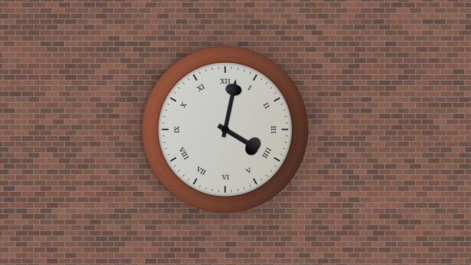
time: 4:02
